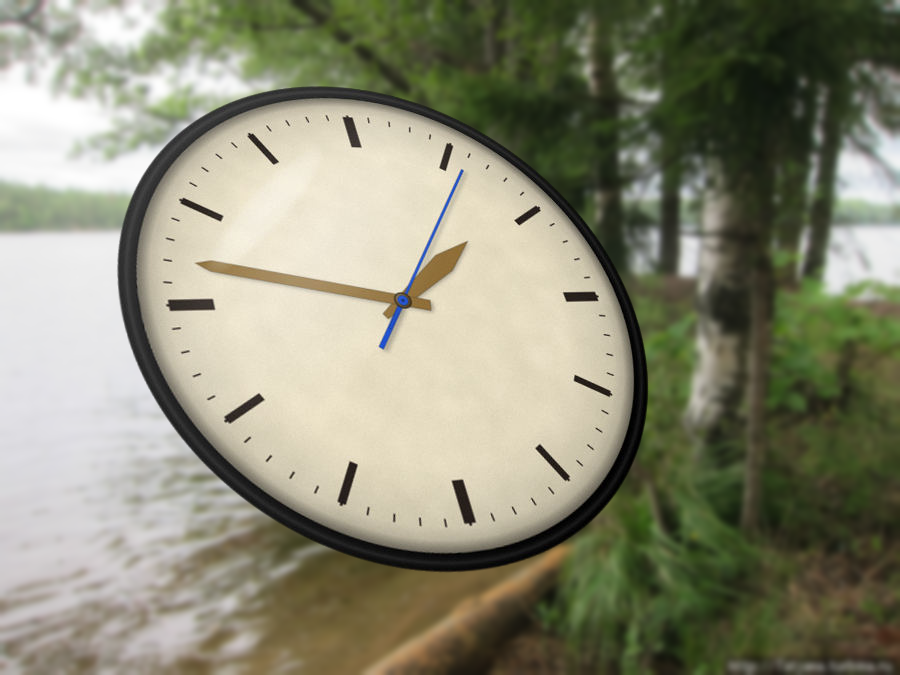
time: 1:47:06
